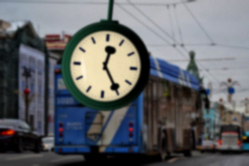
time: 12:25
